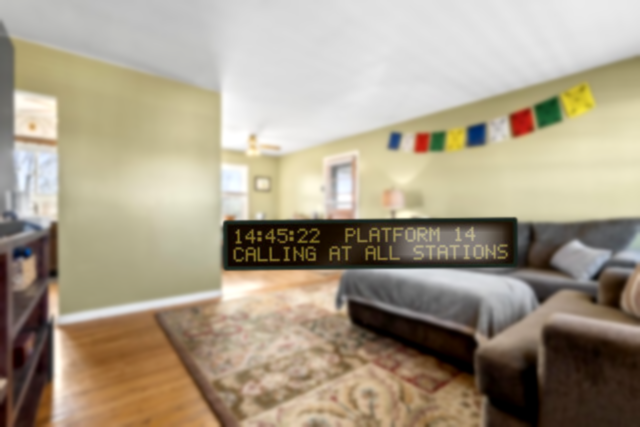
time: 14:45:22
